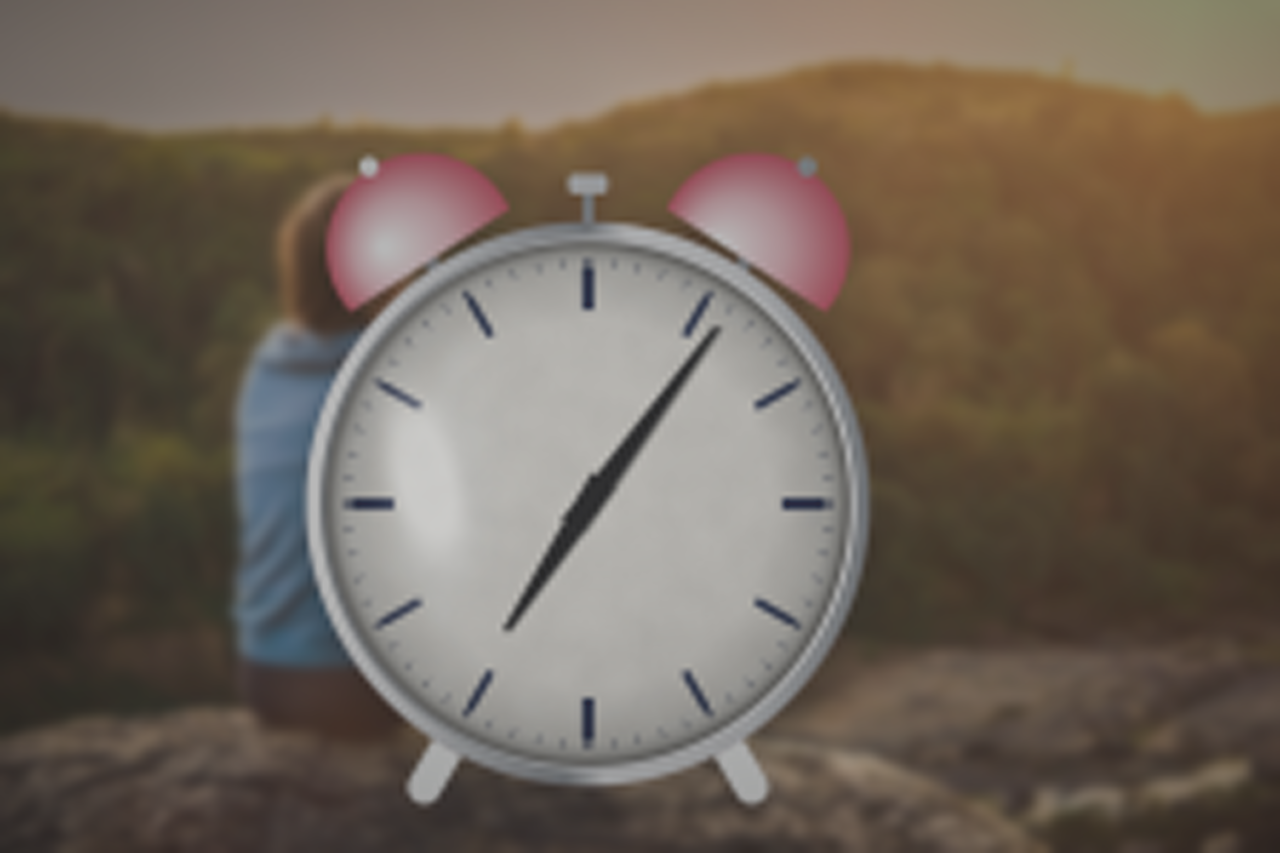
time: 7:06
